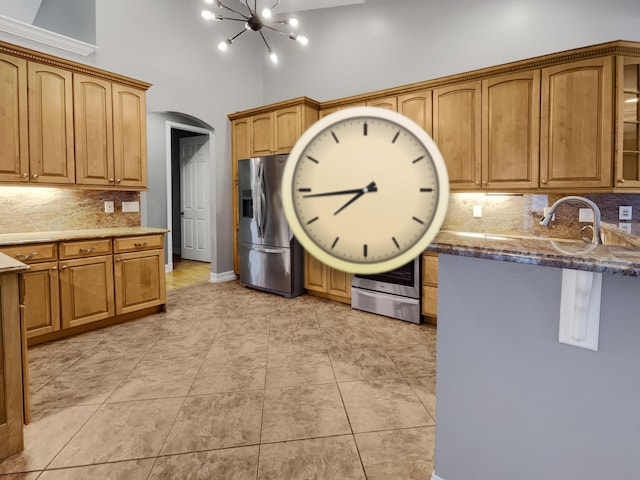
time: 7:44
